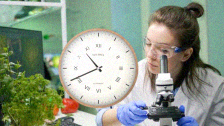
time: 10:41
